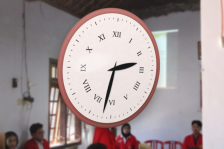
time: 2:32
